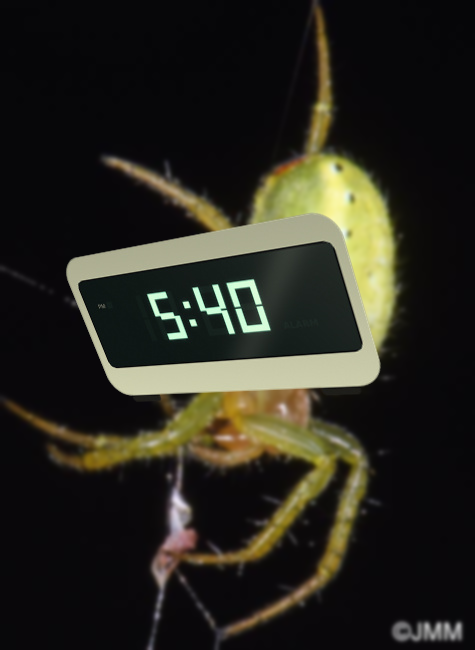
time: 5:40
